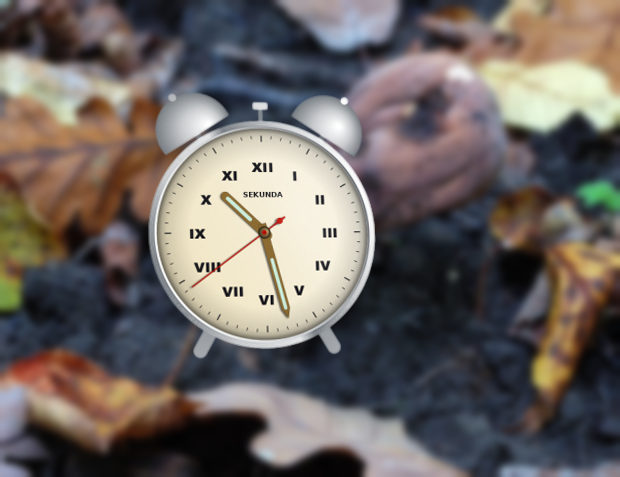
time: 10:27:39
